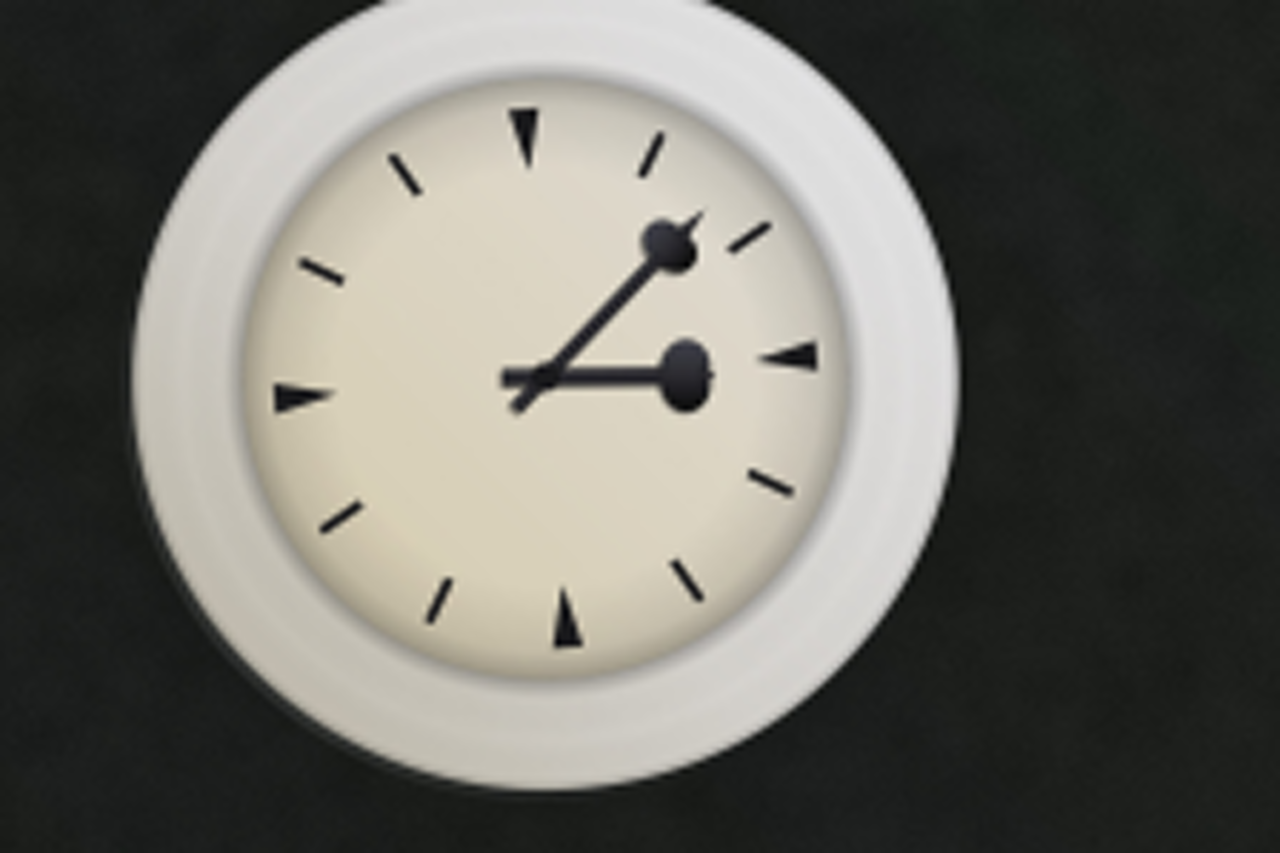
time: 3:08
